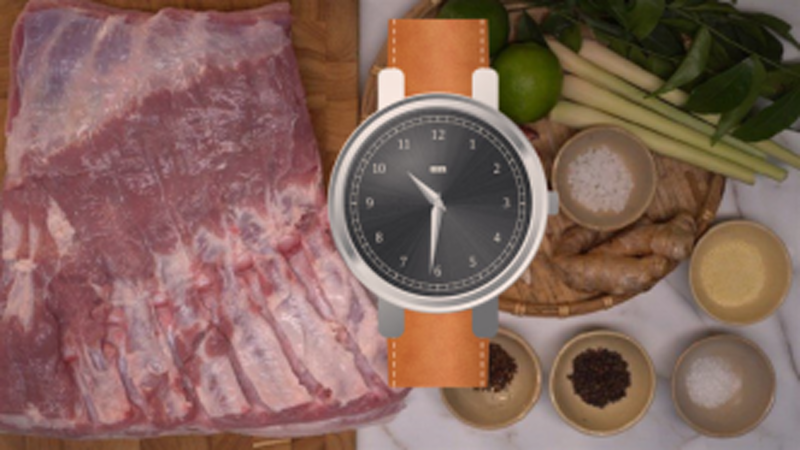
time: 10:31
